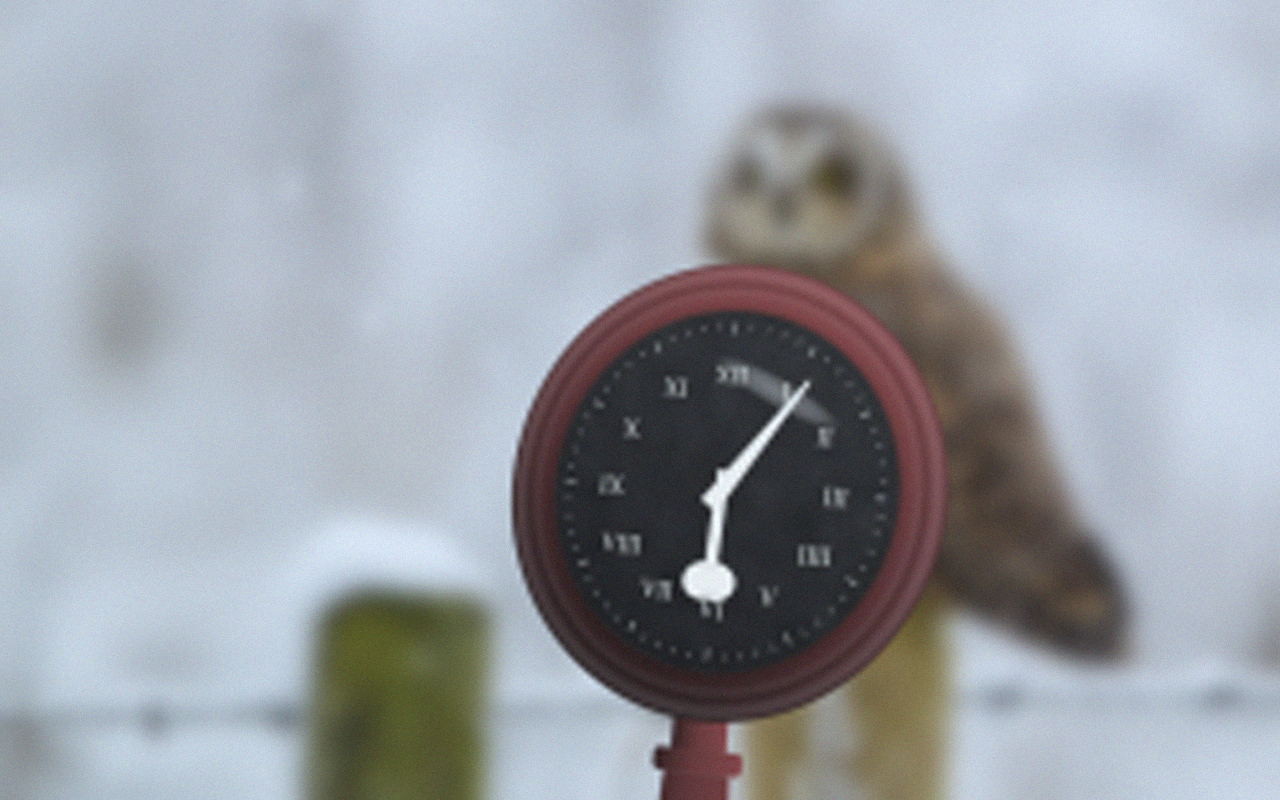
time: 6:06
